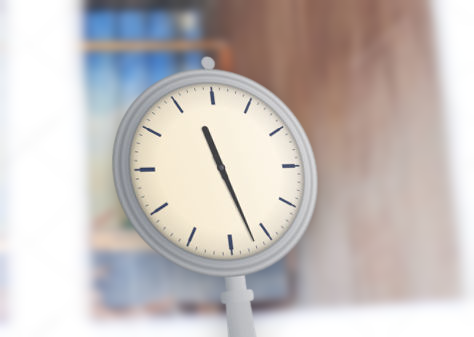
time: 11:27
